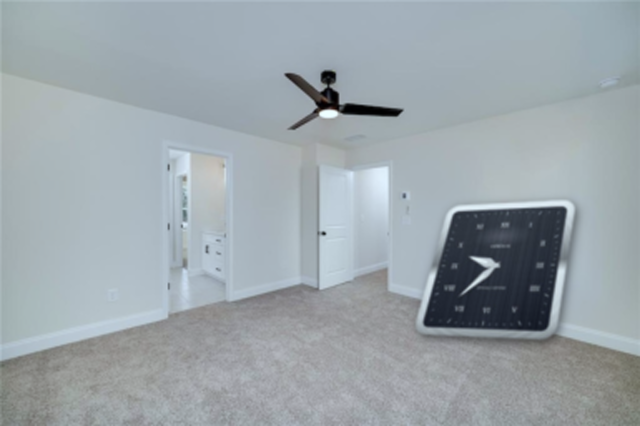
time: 9:37
